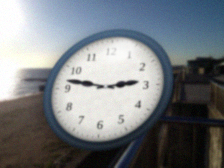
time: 2:47
